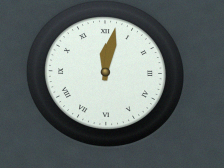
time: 12:02
